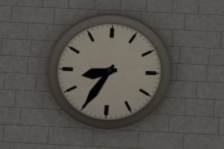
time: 8:35
